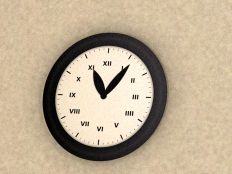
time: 11:06
